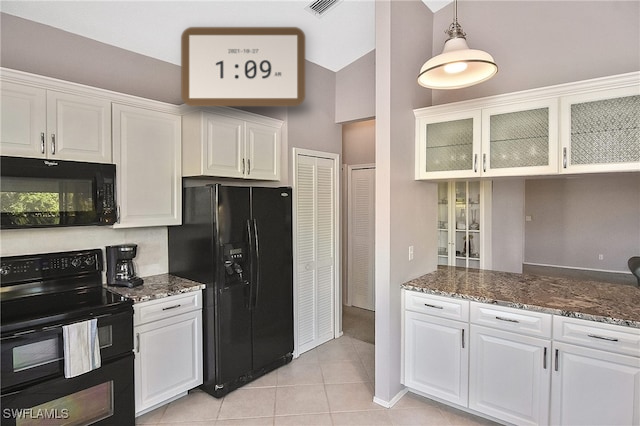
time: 1:09
